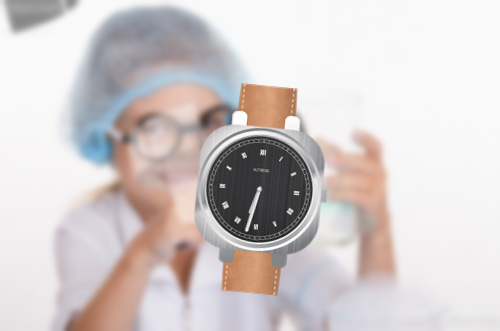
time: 6:32
